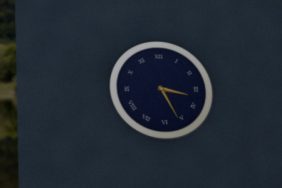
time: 3:26
